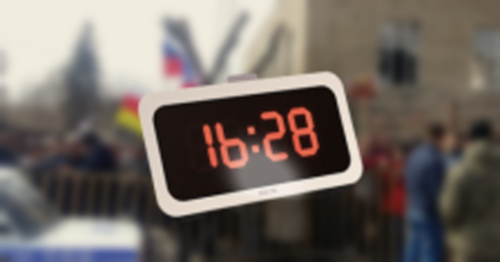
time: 16:28
